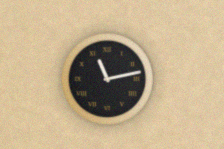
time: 11:13
